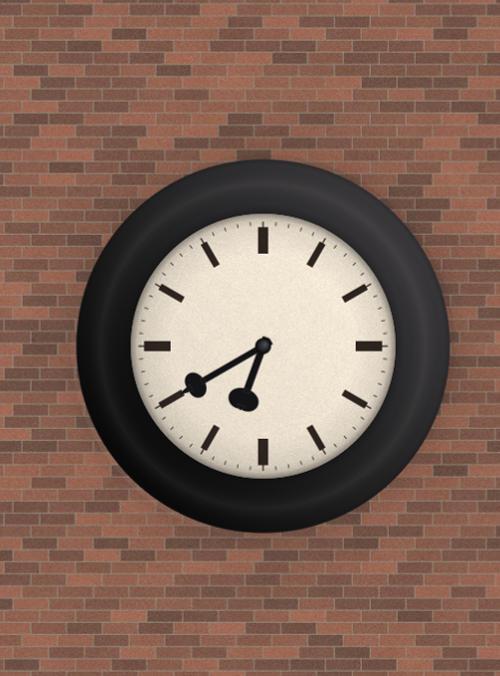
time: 6:40
